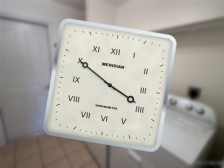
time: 3:50
